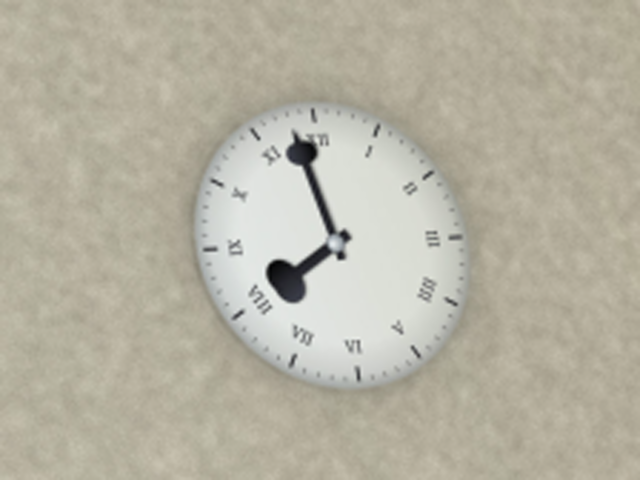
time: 7:58
